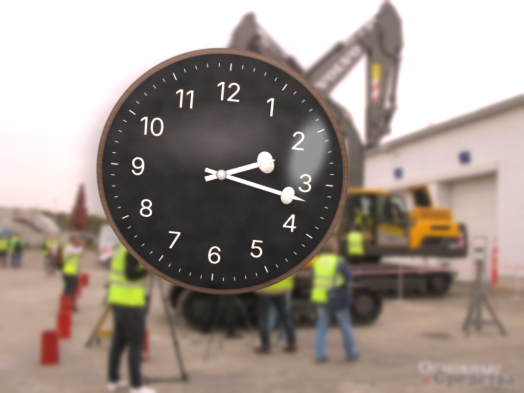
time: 2:17
